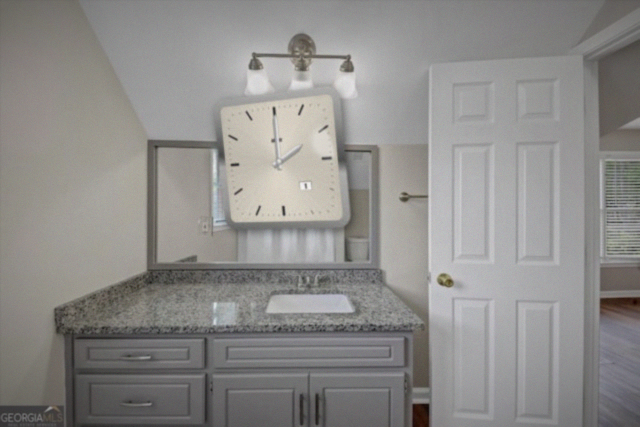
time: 2:00
